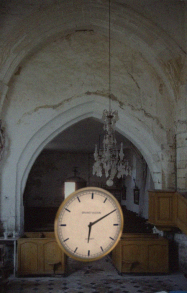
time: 6:10
